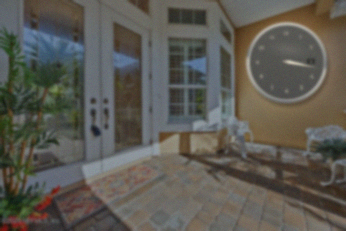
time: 3:17
